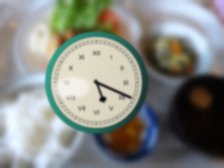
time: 5:19
